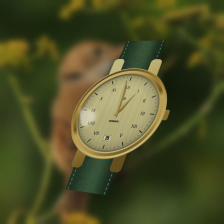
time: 12:59
